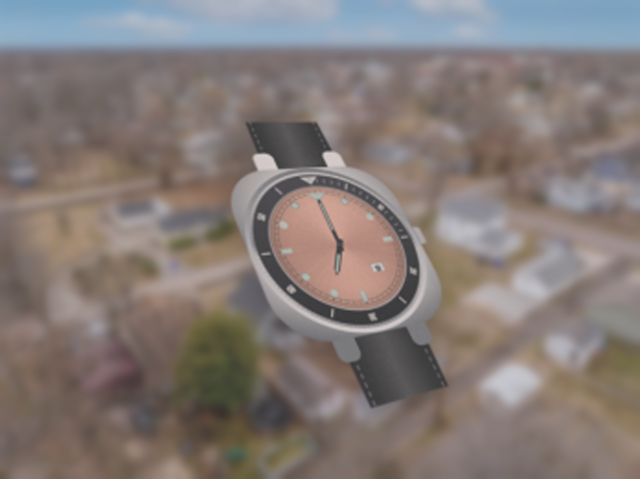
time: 7:00
